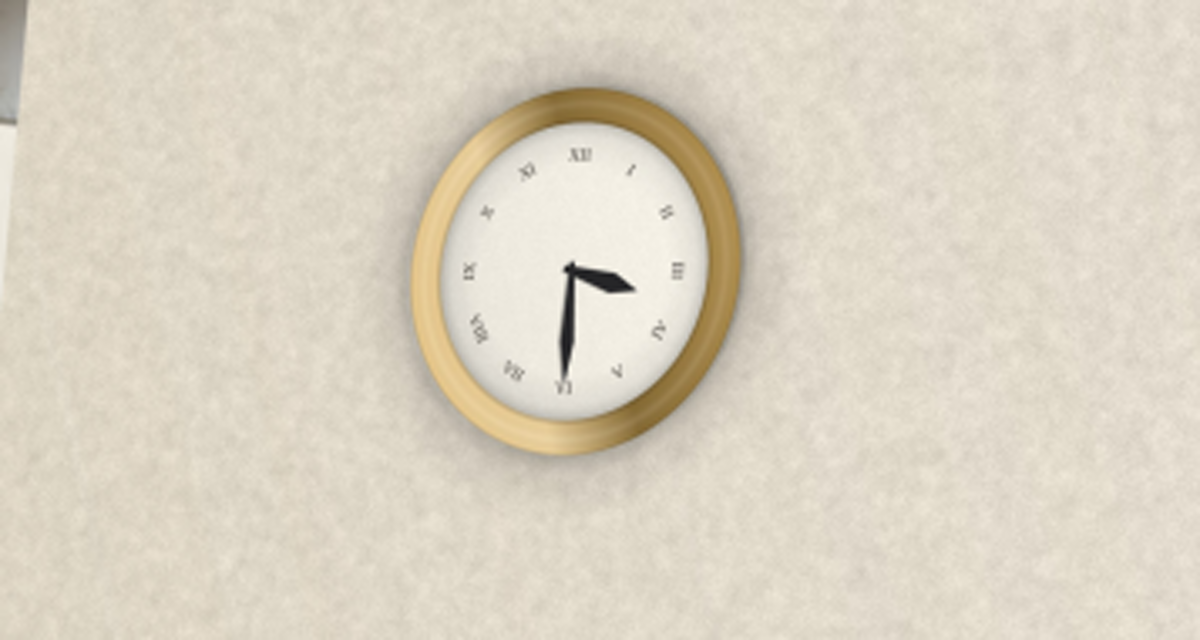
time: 3:30
